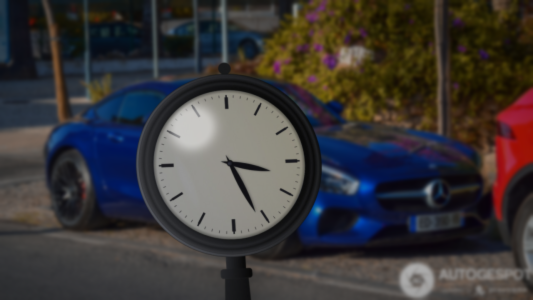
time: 3:26
